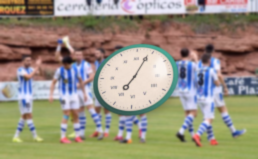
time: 7:04
